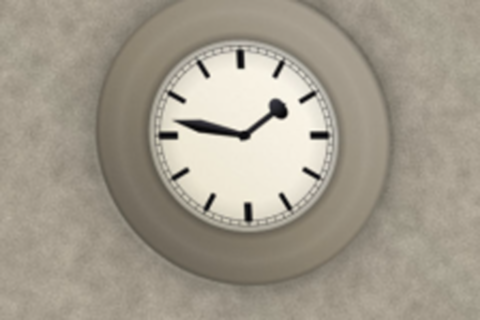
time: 1:47
